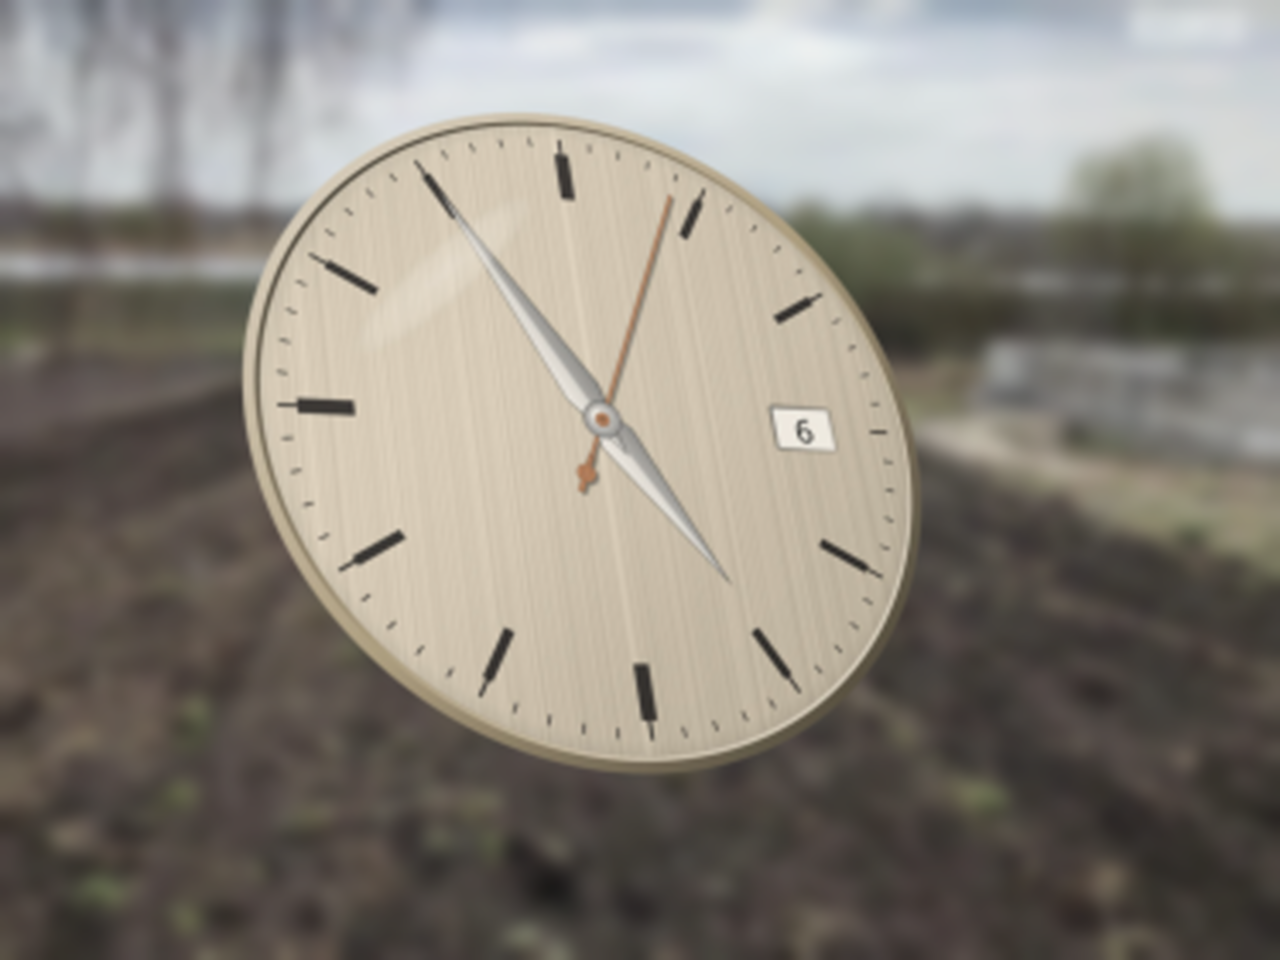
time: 4:55:04
